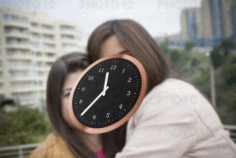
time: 11:35
